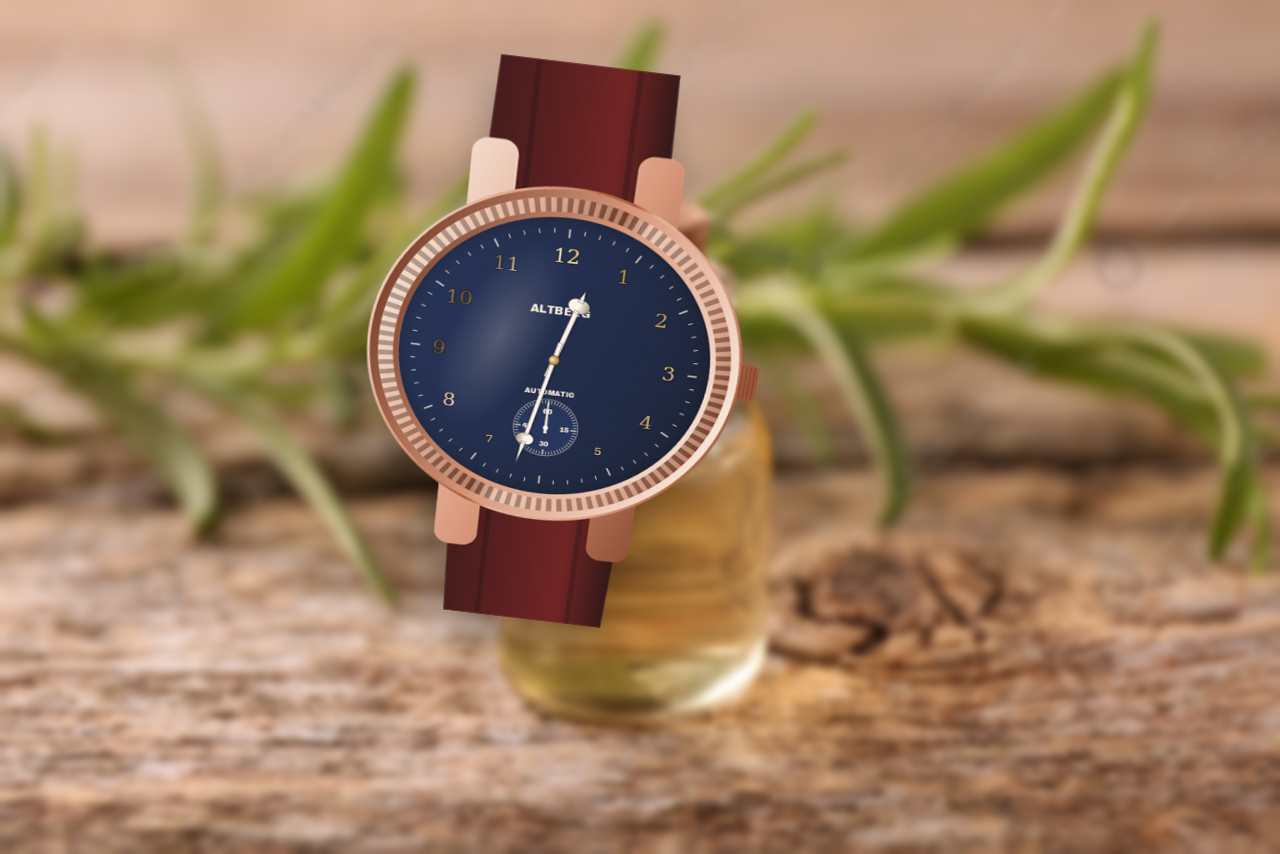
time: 12:32
